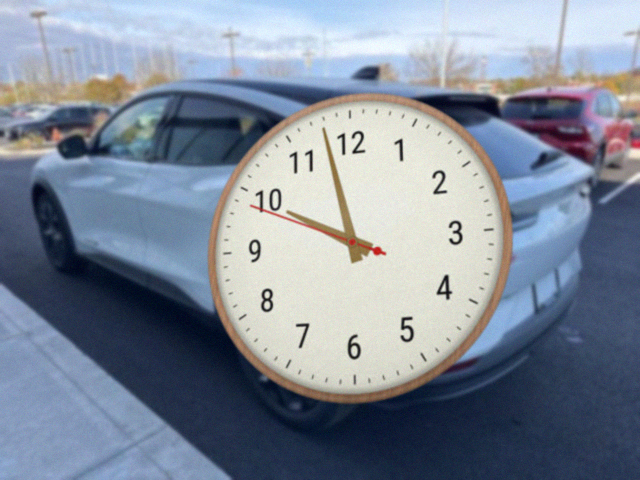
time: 9:57:49
